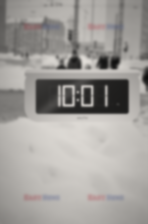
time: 10:01
